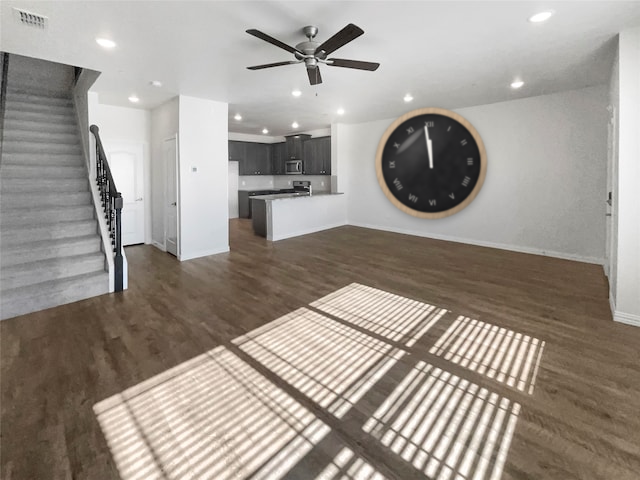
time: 11:59
